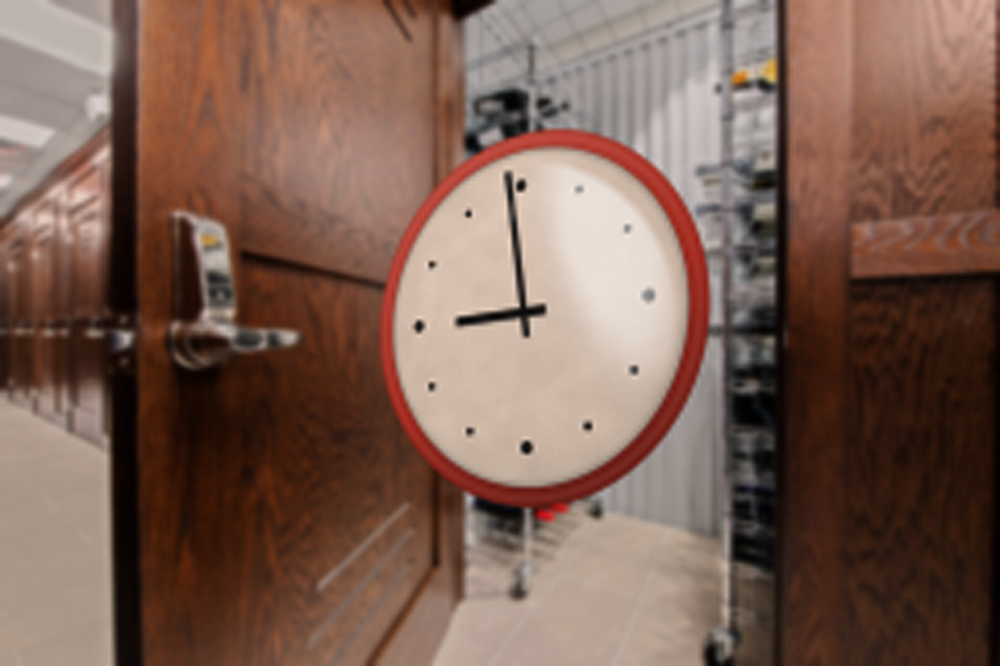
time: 8:59
